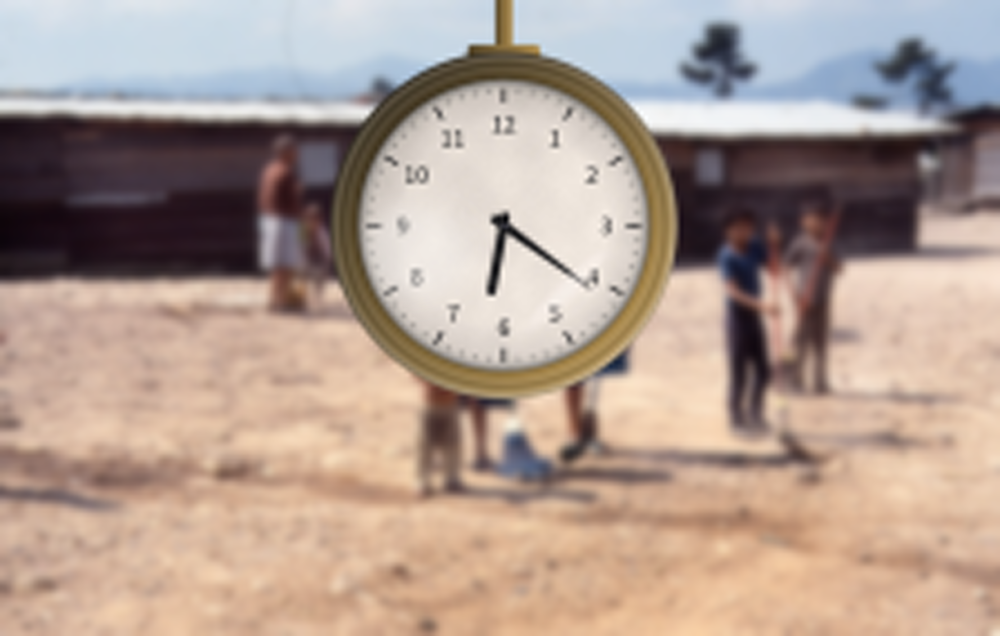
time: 6:21
